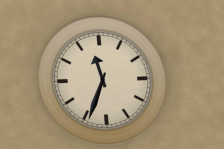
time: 11:34
